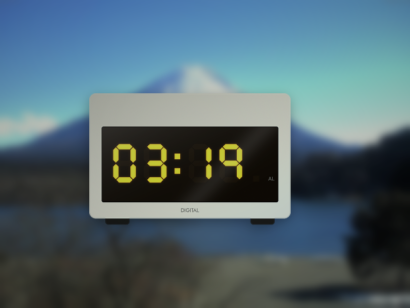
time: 3:19
